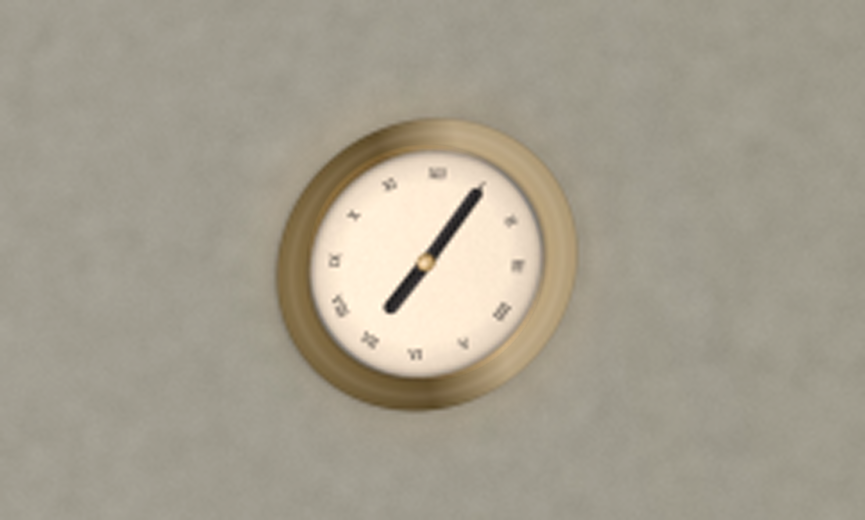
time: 7:05
